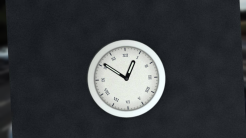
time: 12:51
